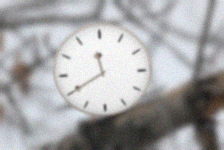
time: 11:40
